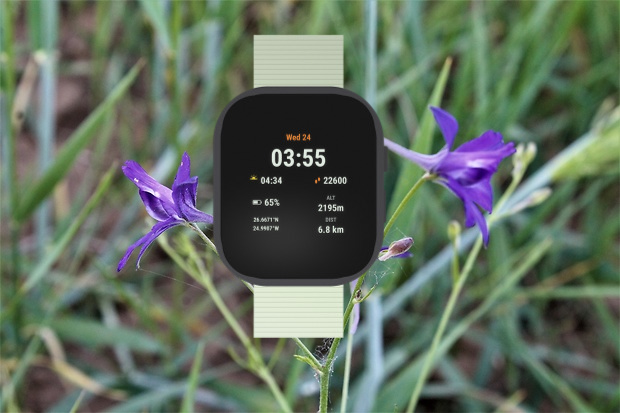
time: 3:55
